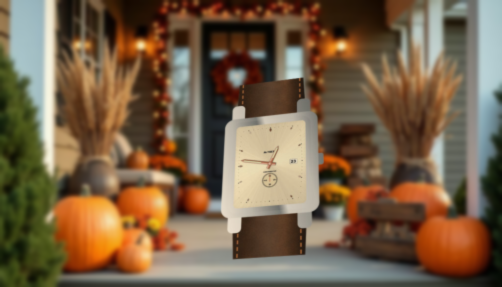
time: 12:47
